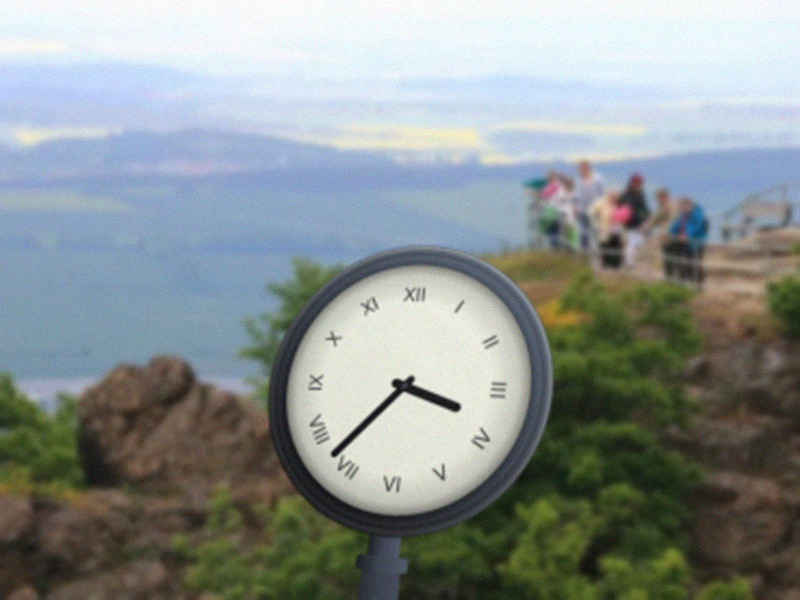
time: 3:37
